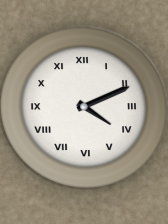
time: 4:11
